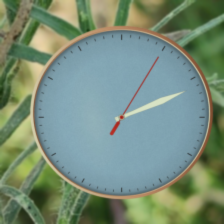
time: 2:11:05
